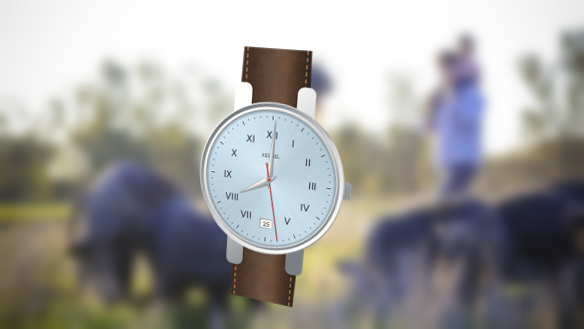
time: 8:00:28
